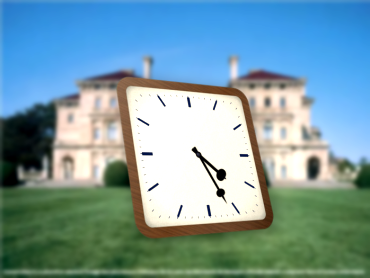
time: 4:26
